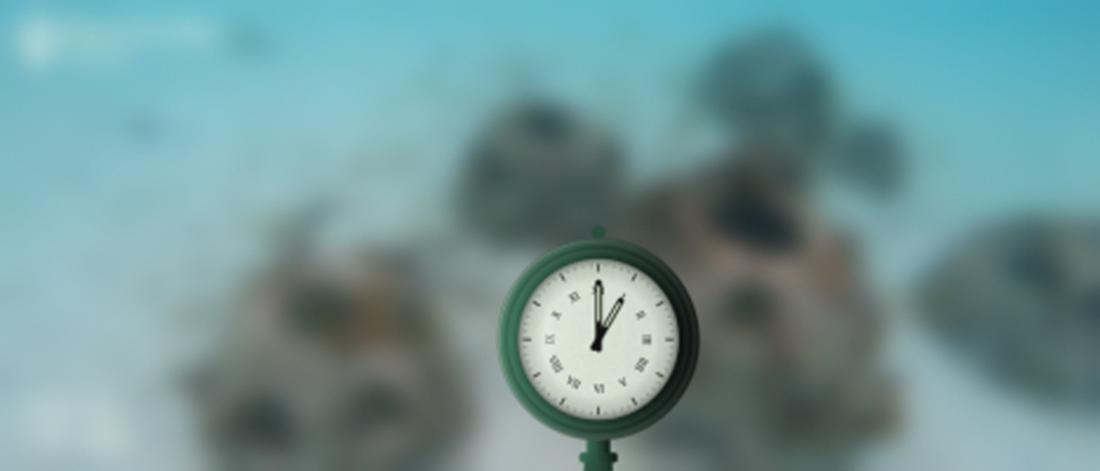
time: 1:00
